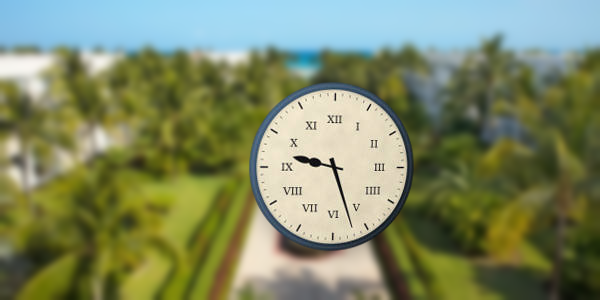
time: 9:27
